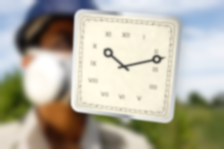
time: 10:12
